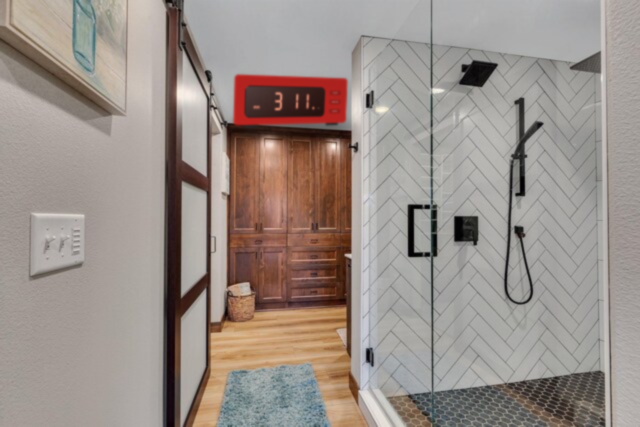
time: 3:11
